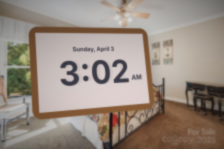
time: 3:02
